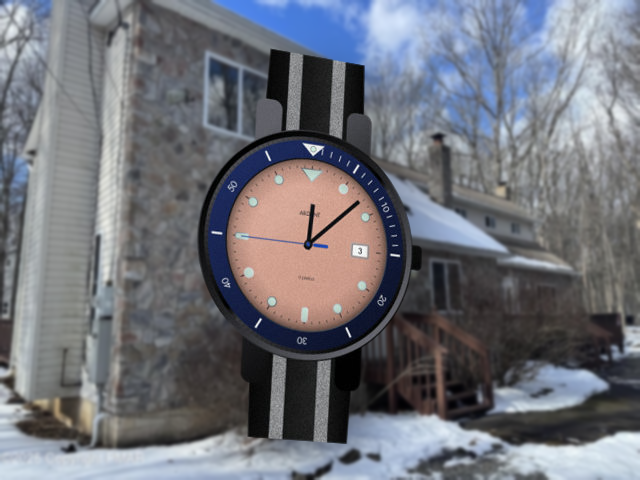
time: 12:07:45
